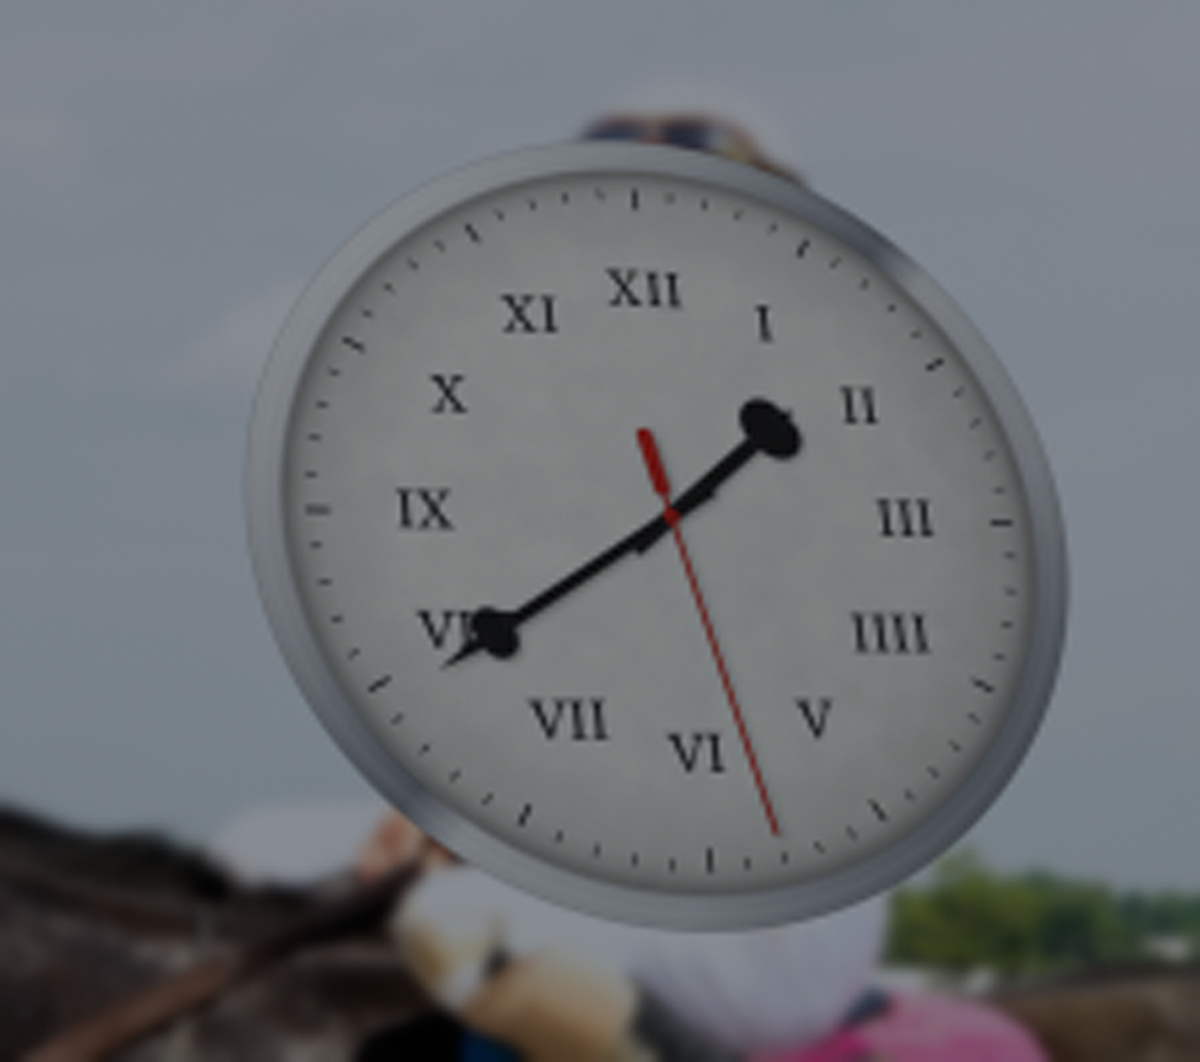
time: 1:39:28
